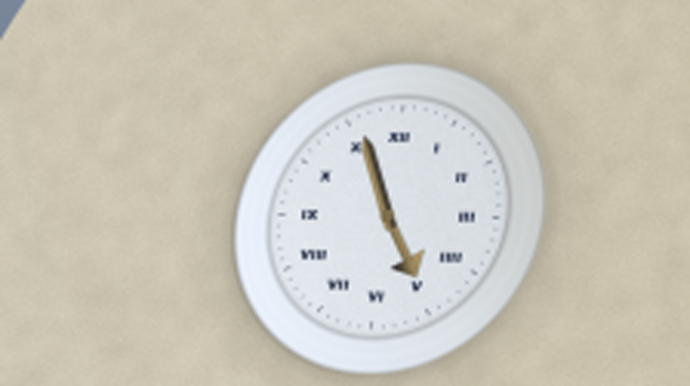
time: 4:56
